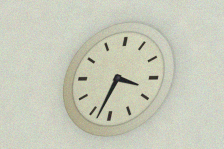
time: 3:33
